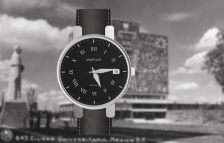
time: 5:14
